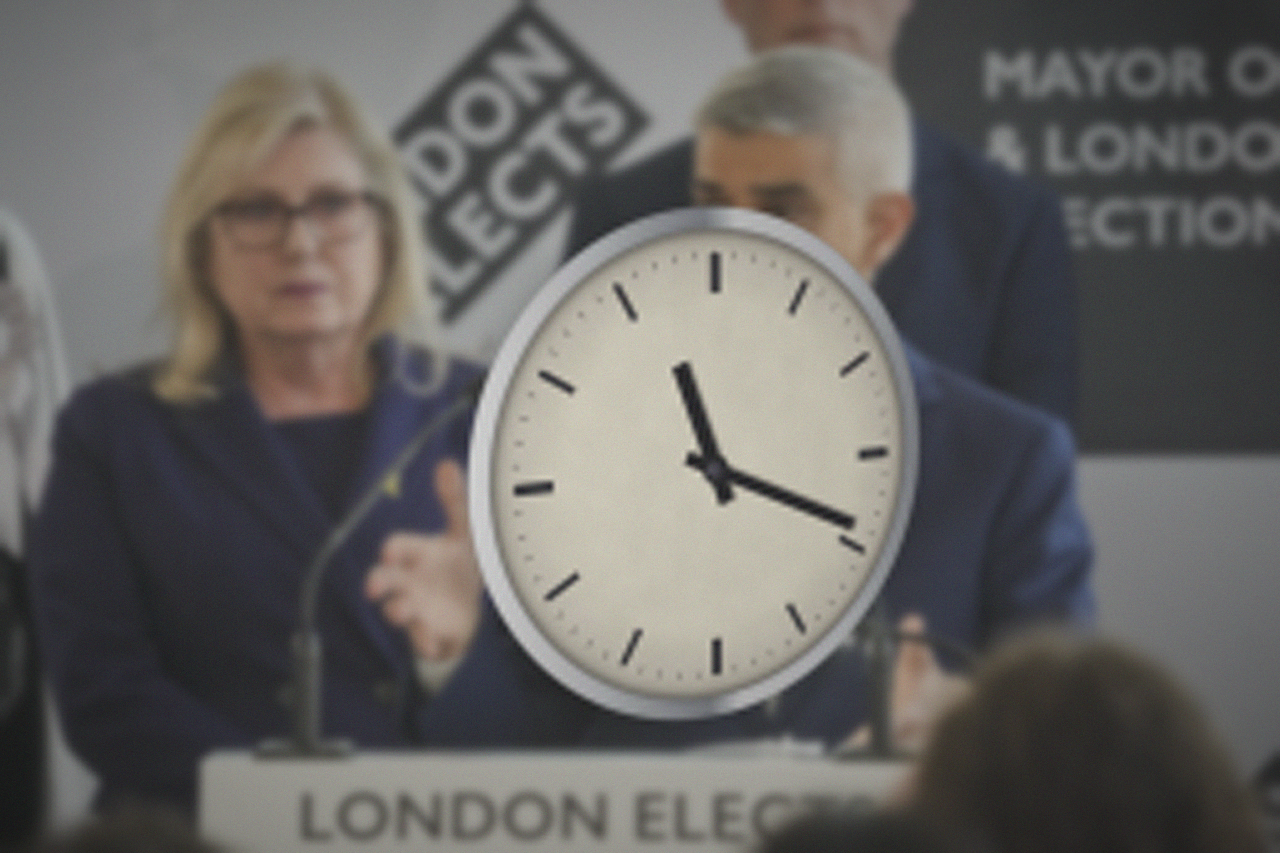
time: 11:19
